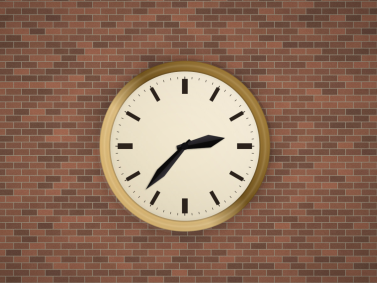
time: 2:37
